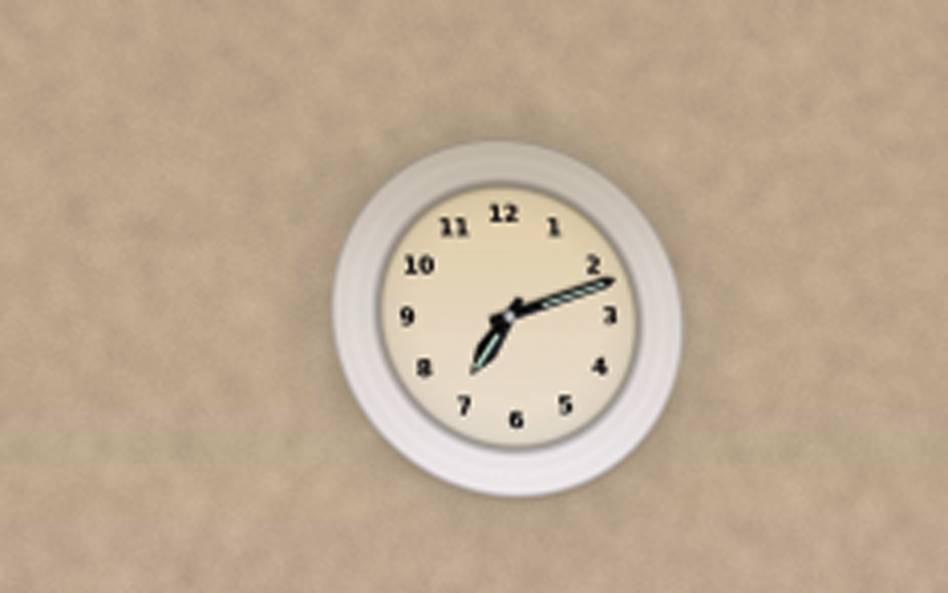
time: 7:12
